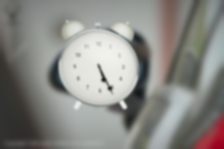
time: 5:26
